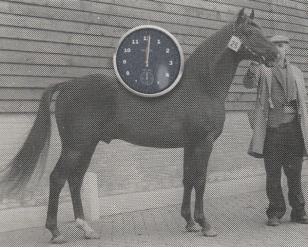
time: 12:01
